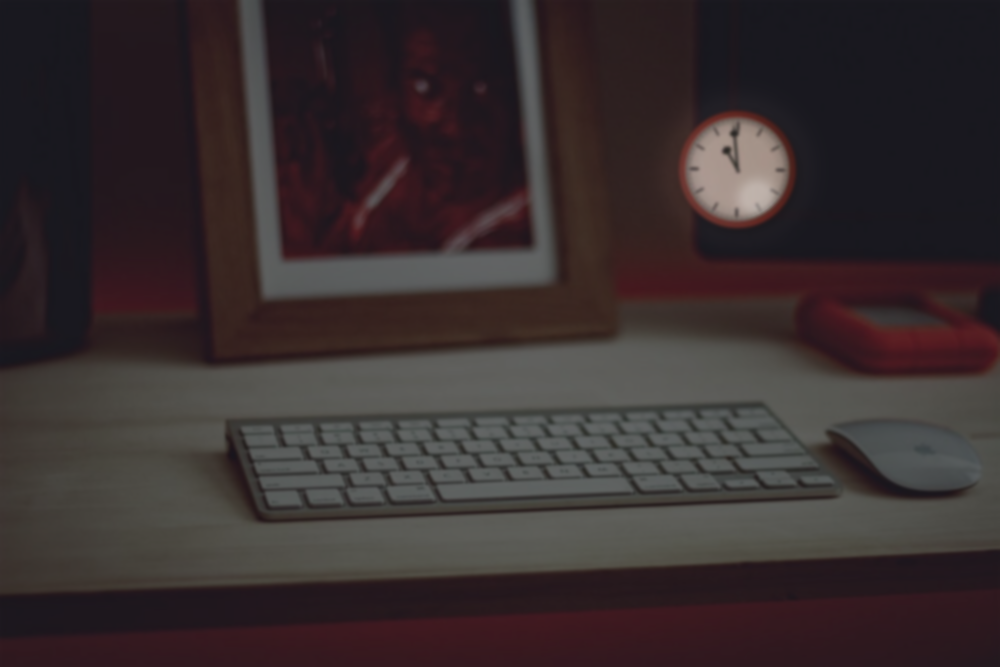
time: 10:59
